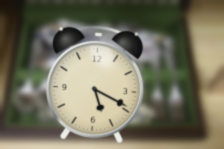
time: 5:19
